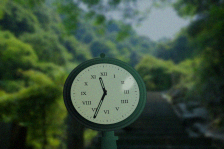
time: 11:34
